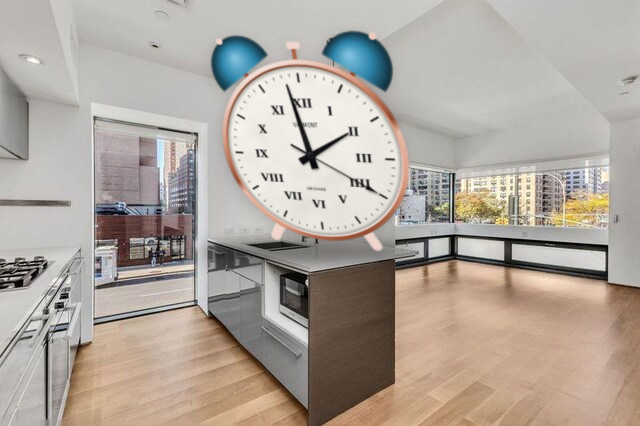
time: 1:58:20
